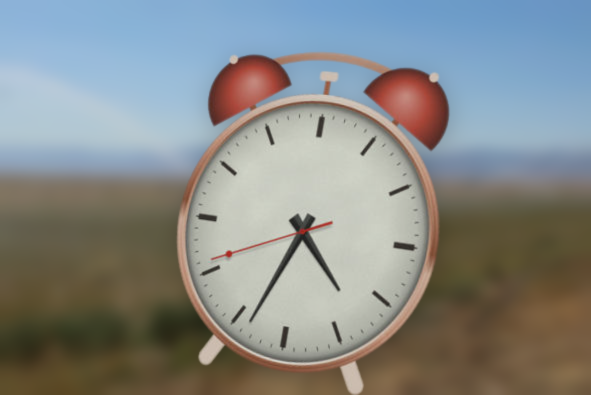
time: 4:33:41
